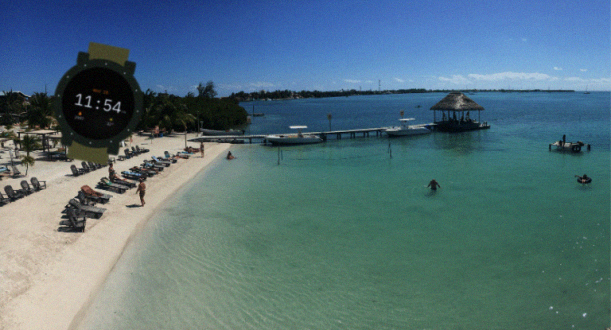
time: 11:54
